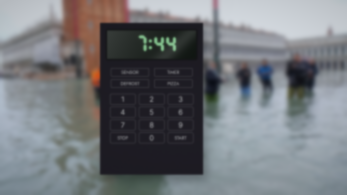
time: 7:44
